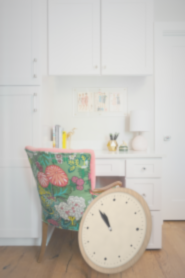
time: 10:53
